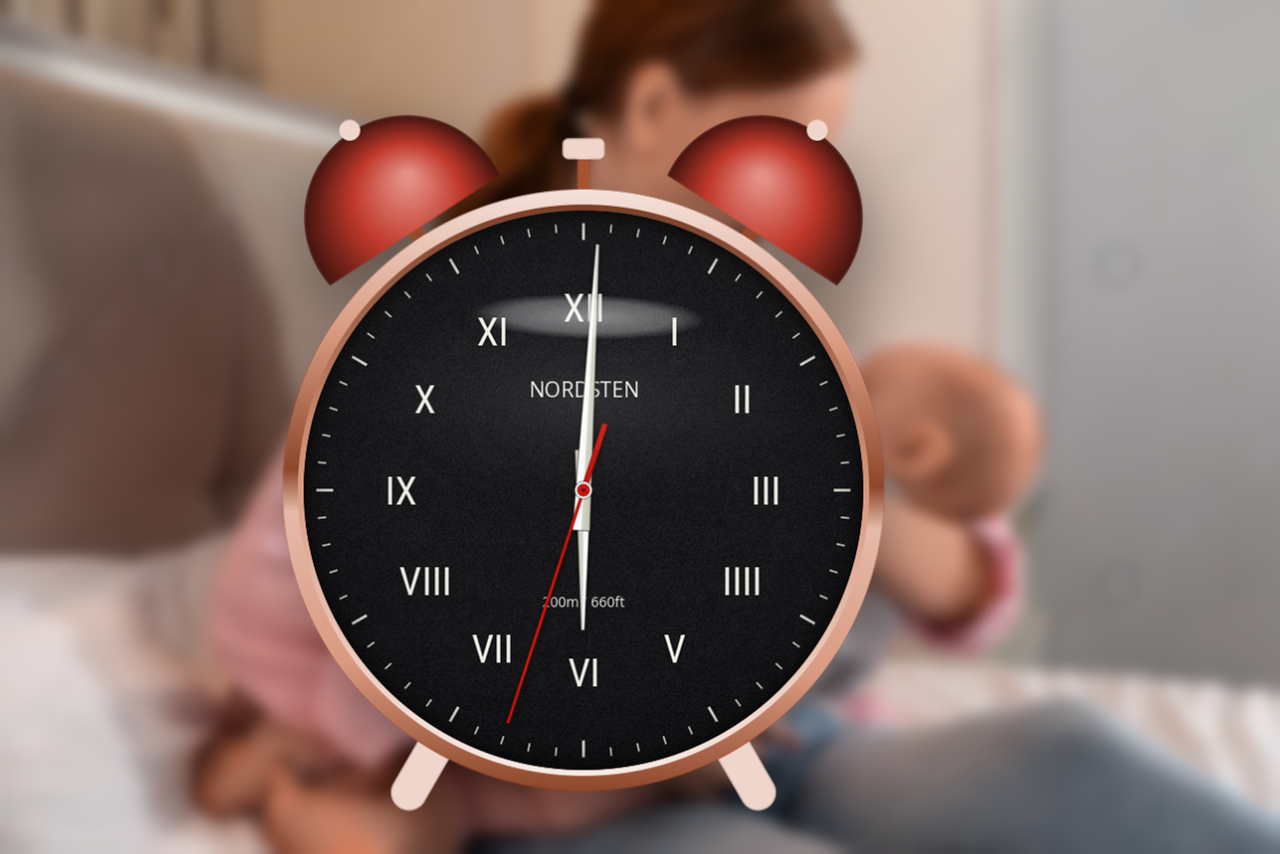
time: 6:00:33
